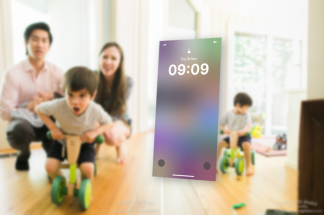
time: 9:09
